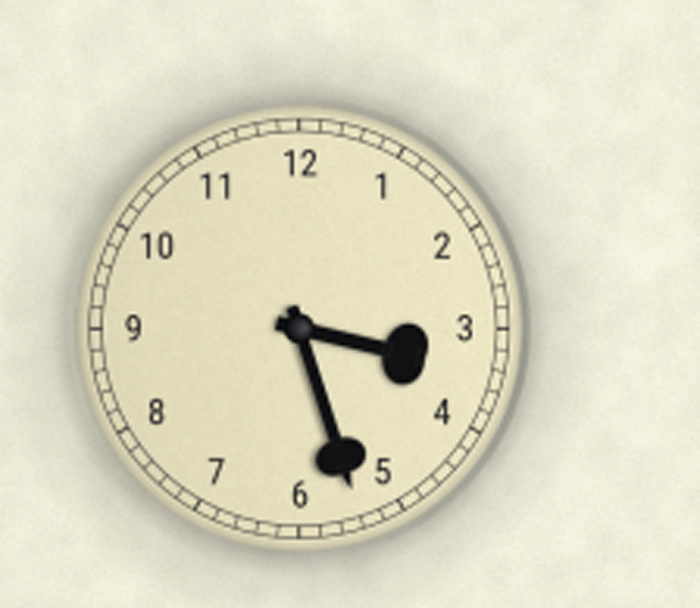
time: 3:27
